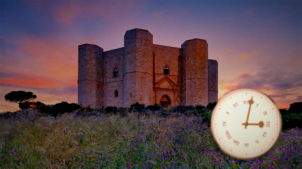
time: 3:02
